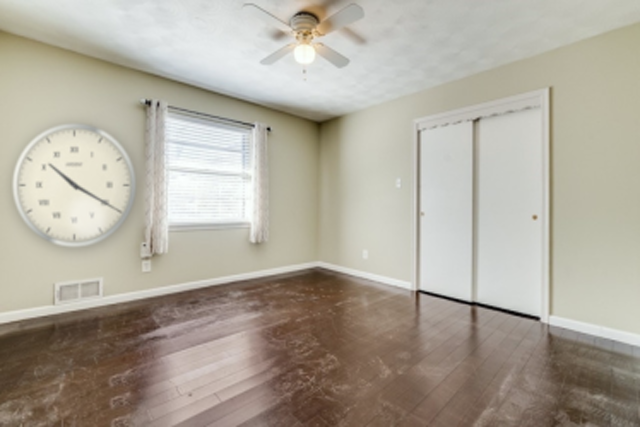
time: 10:20
